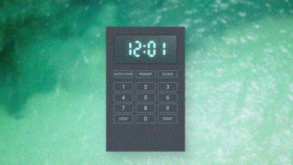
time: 12:01
